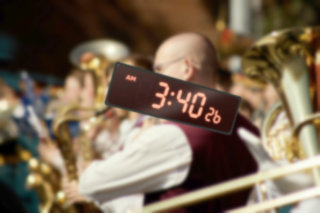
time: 3:40:26
